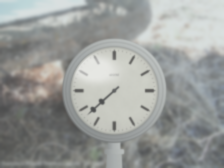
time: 7:38
